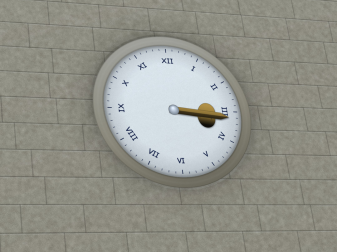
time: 3:16
